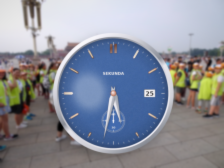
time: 5:32
